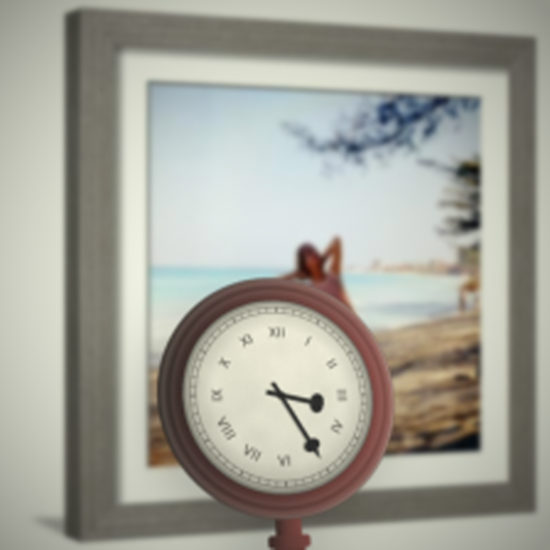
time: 3:25
